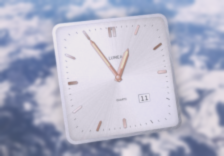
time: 12:55
